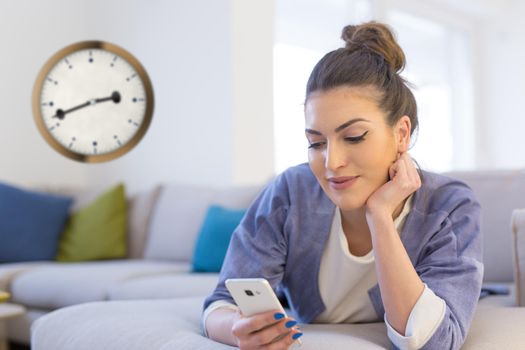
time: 2:42
